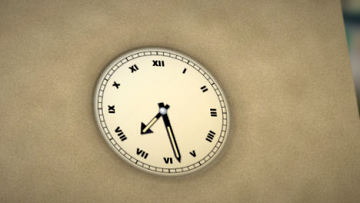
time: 7:28
